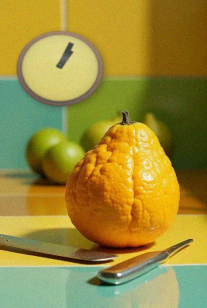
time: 1:04
